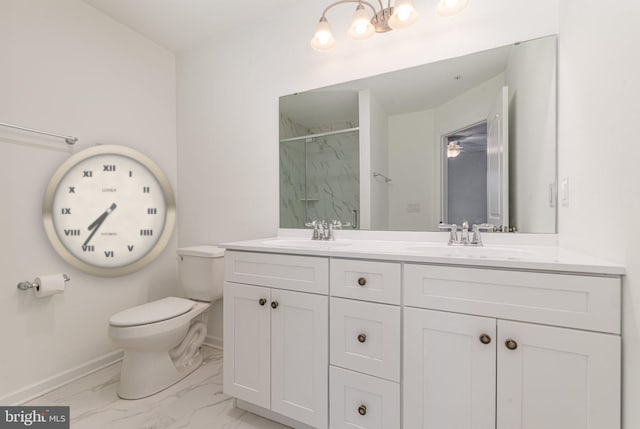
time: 7:36
